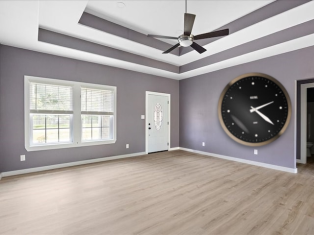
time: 2:22
